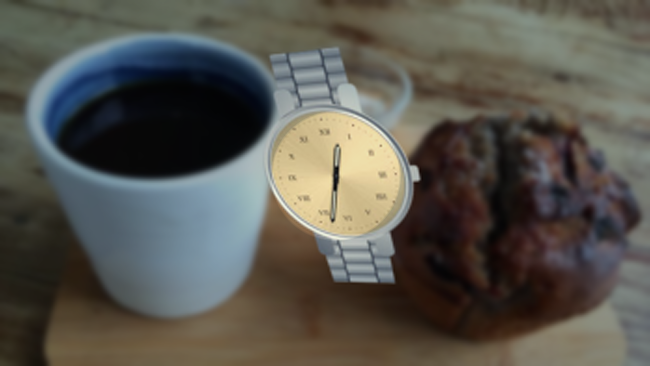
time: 12:33
